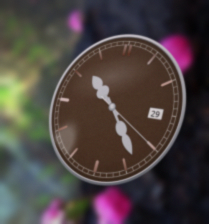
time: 10:23:20
